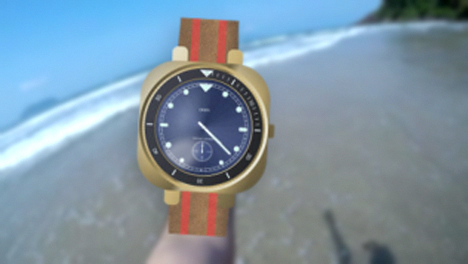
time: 4:22
